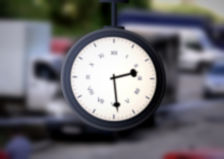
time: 2:29
